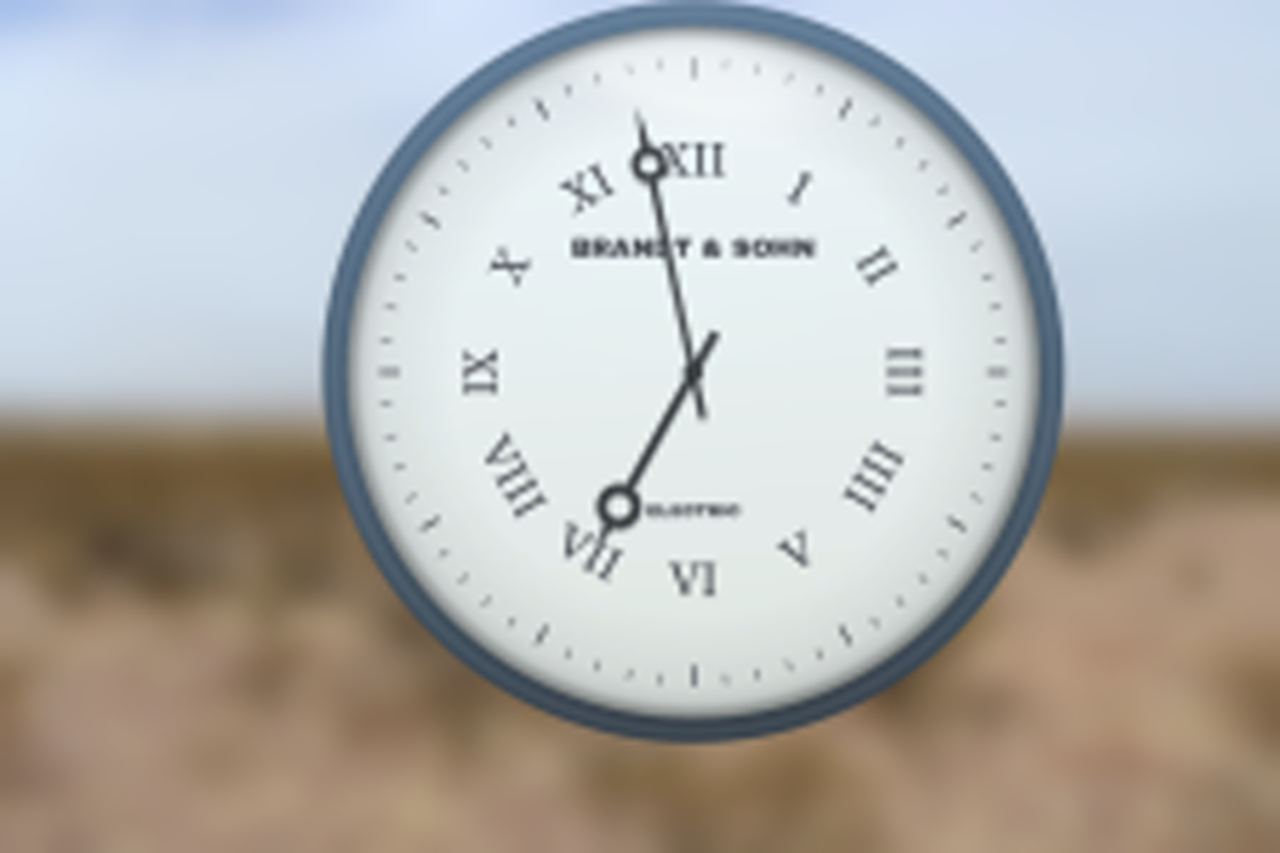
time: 6:58
